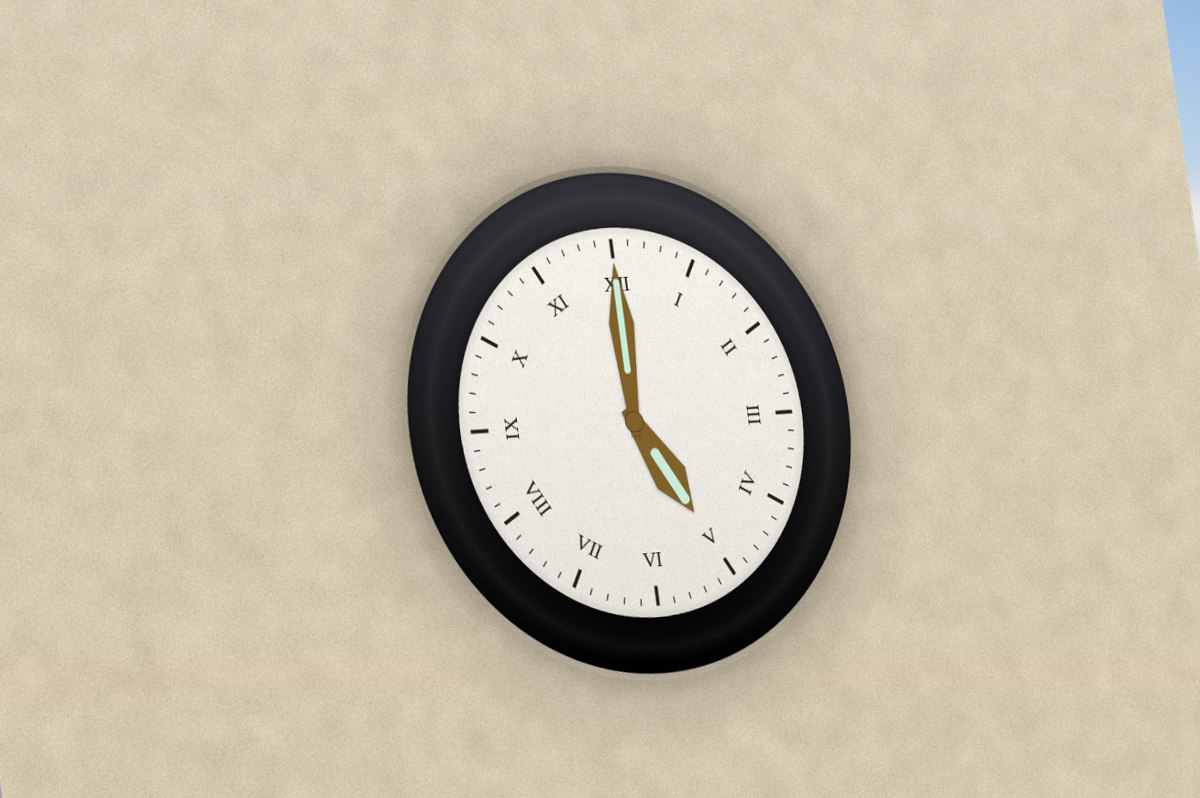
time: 5:00
